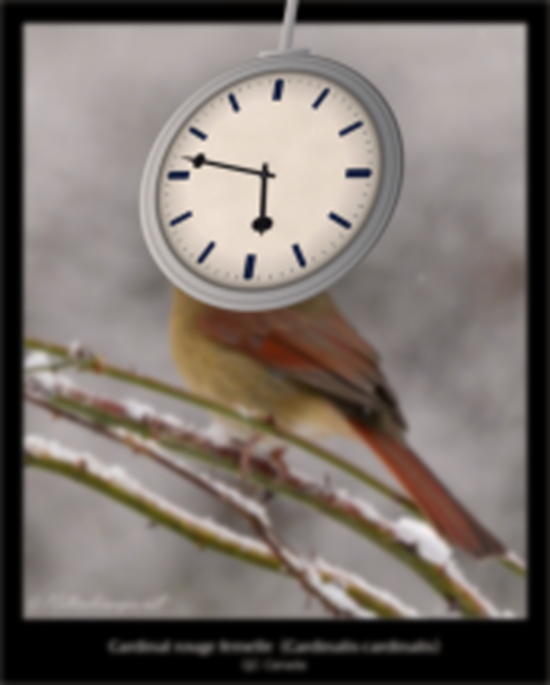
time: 5:47
